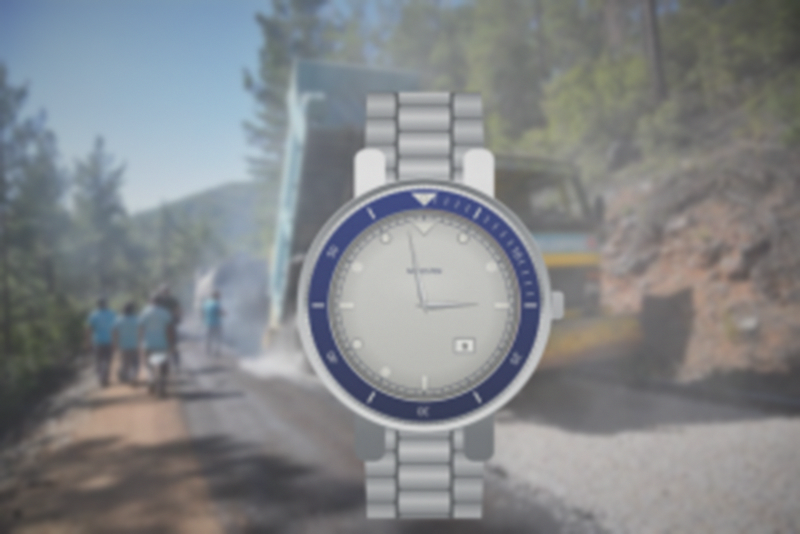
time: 2:58
